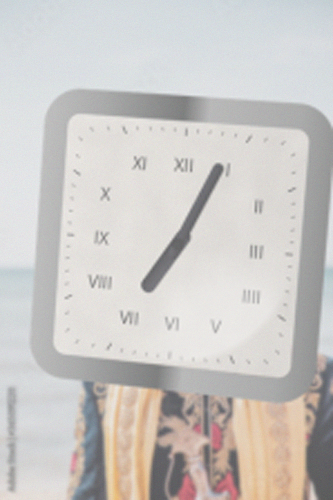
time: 7:04
